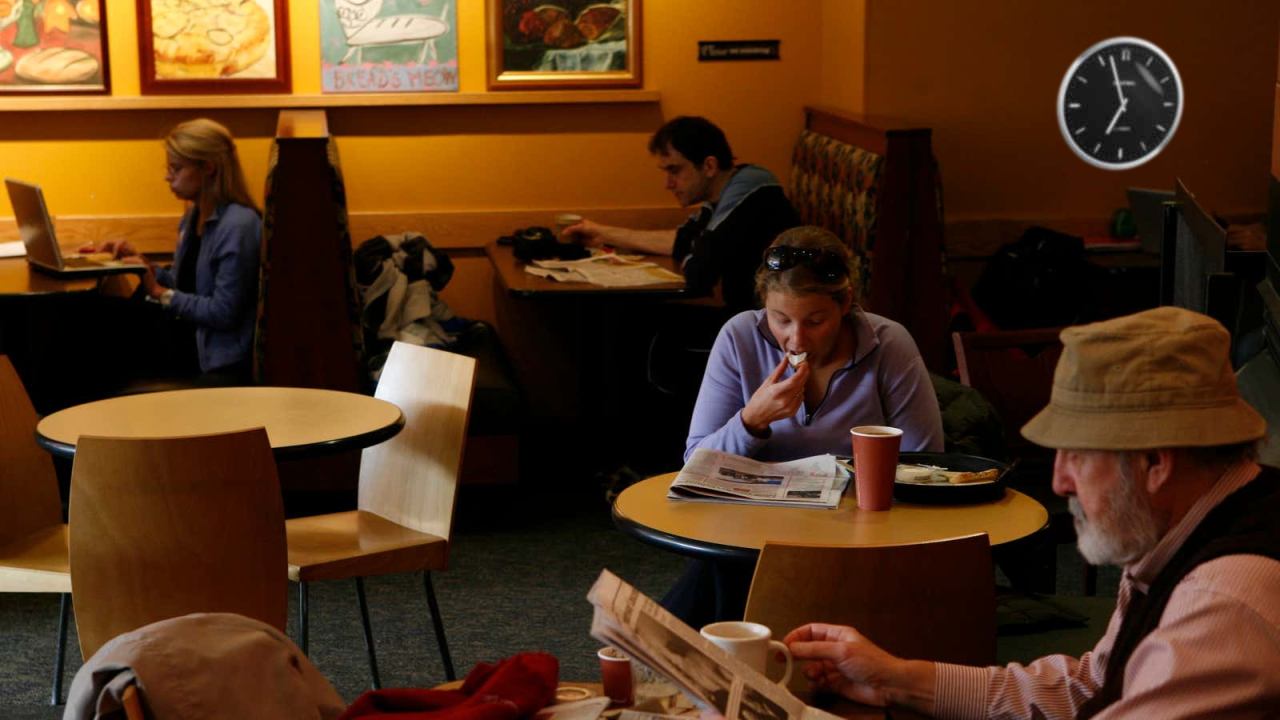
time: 6:57
